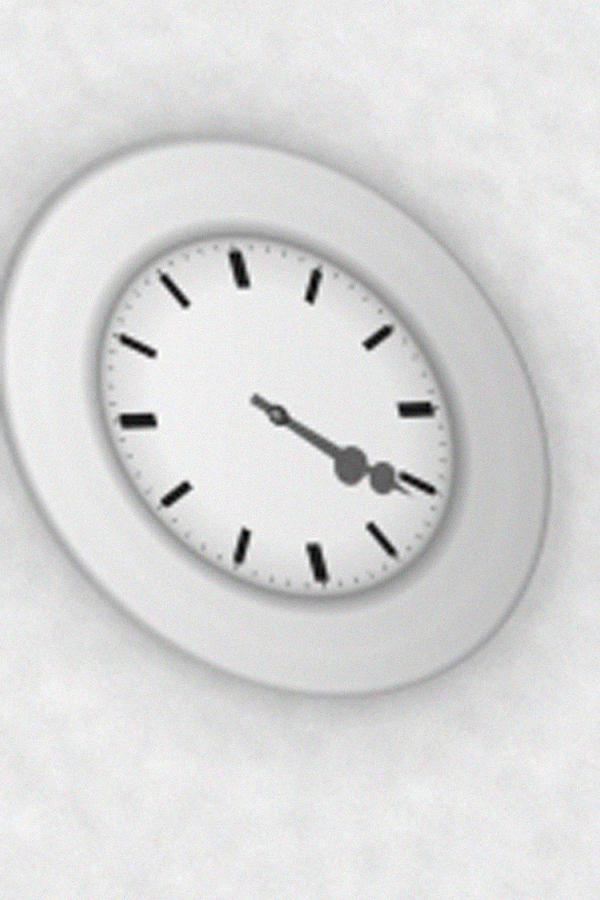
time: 4:21
